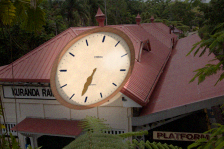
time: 6:32
